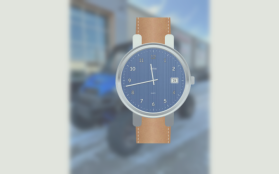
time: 11:43
